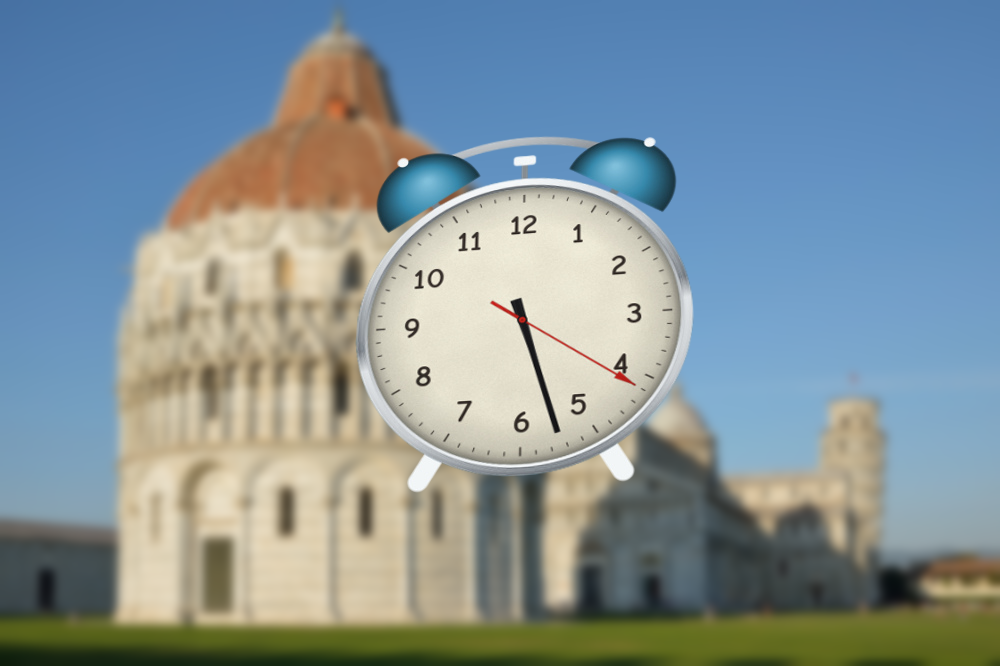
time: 5:27:21
